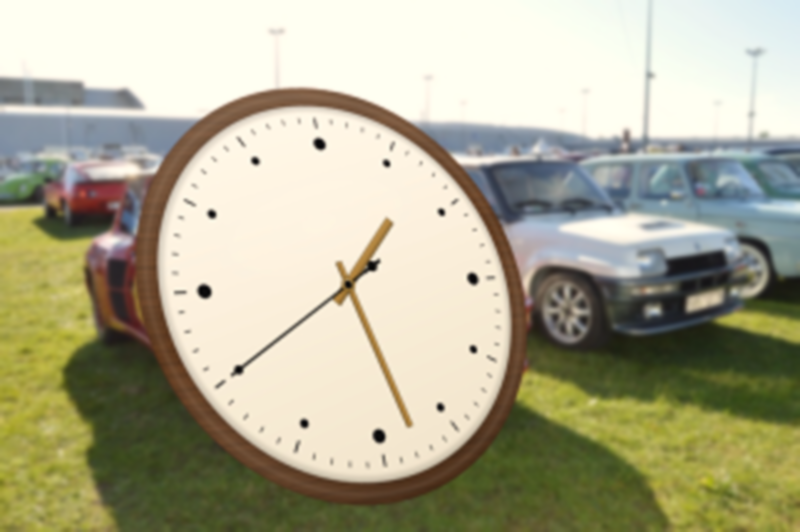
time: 1:27:40
